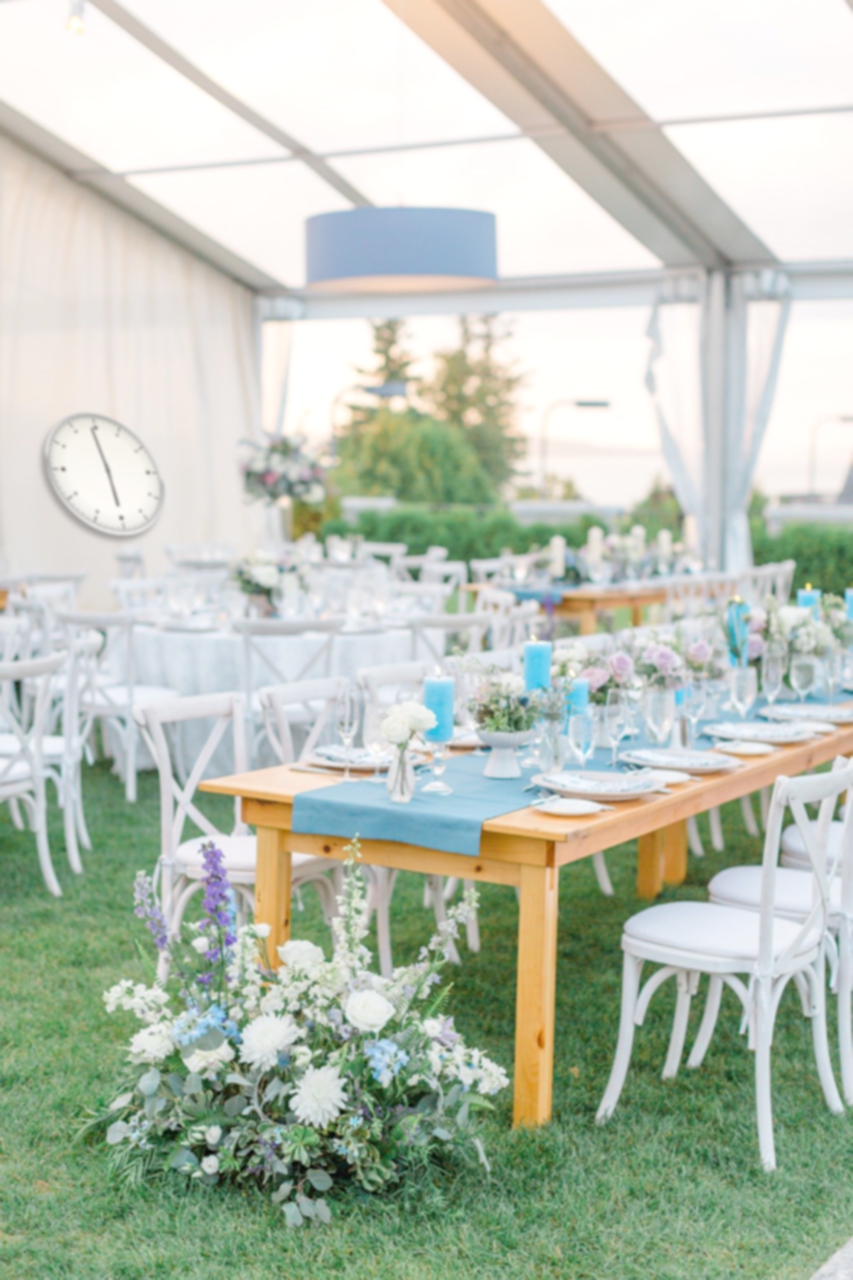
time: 5:59
